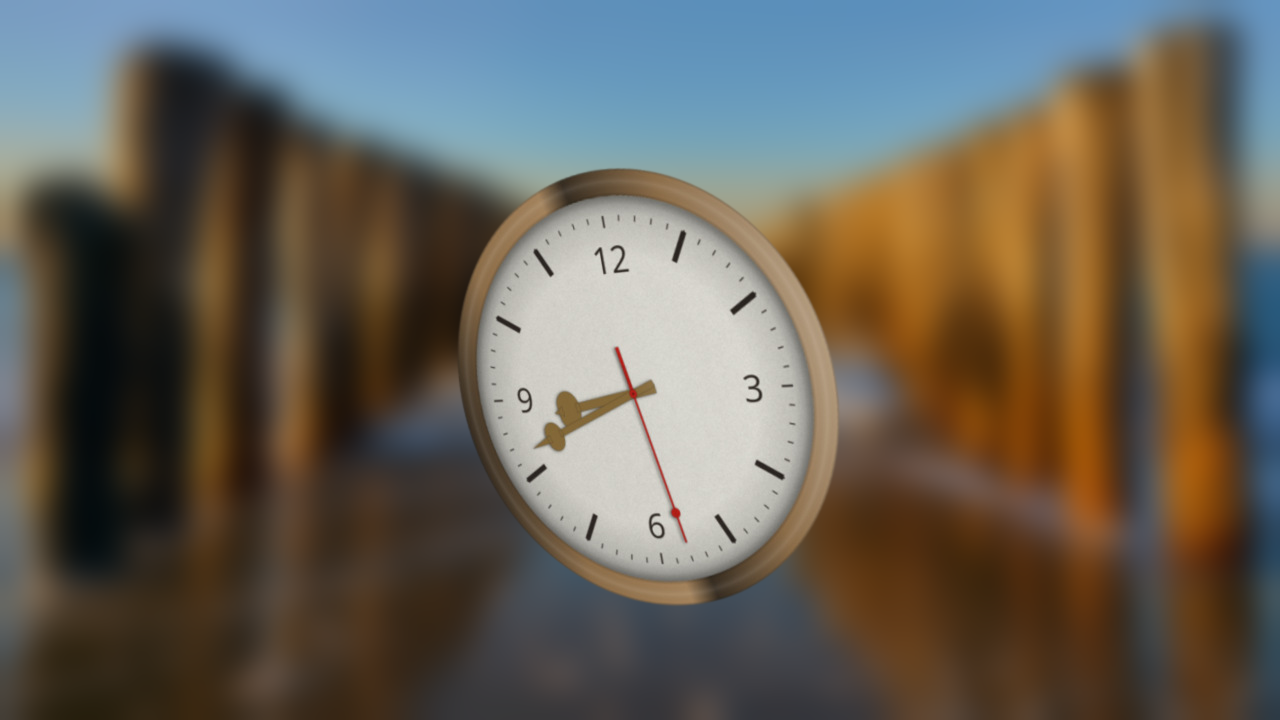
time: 8:41:28
